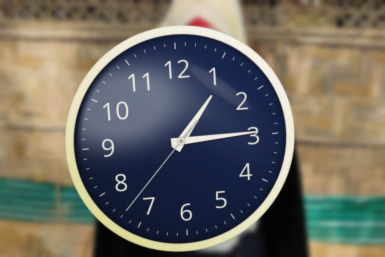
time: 1:14:37
